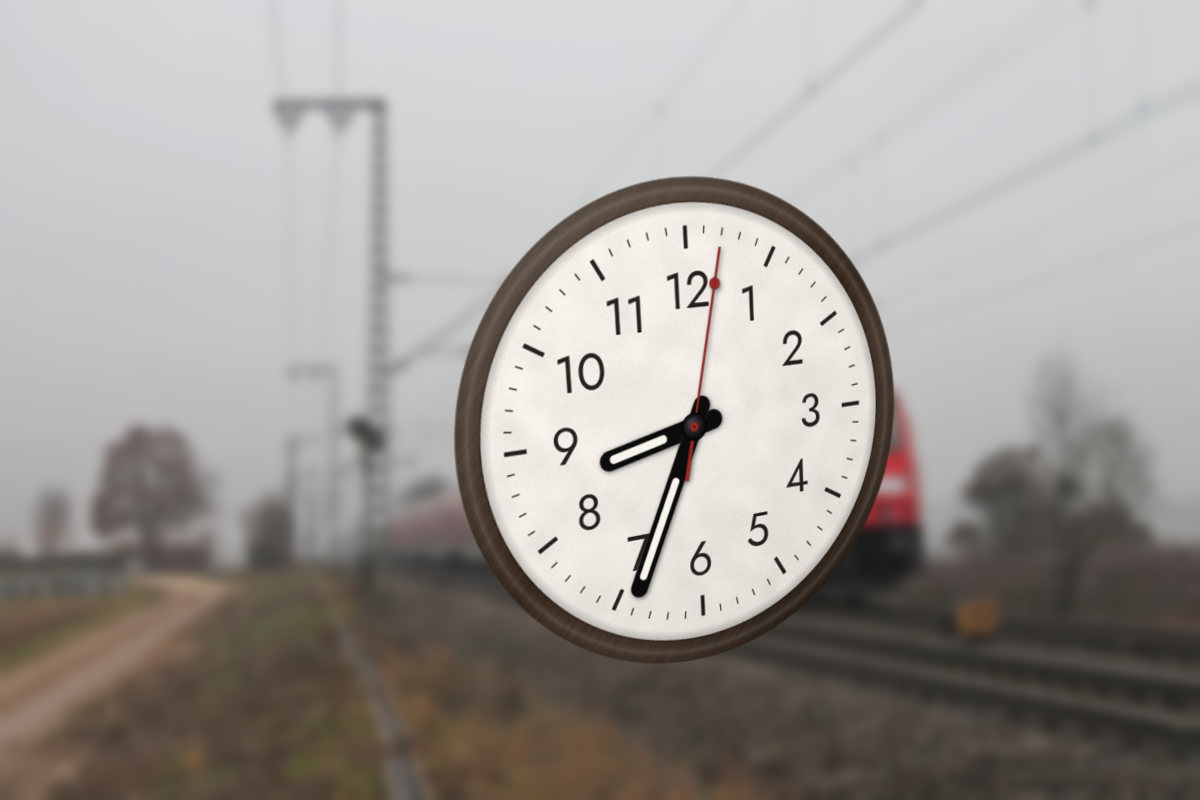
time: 8:34:02
